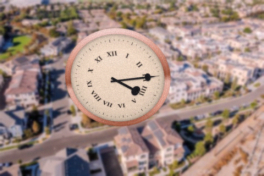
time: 4:15
